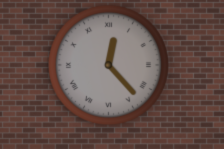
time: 12:23
